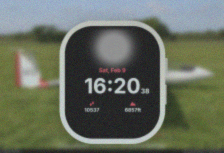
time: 16:20
